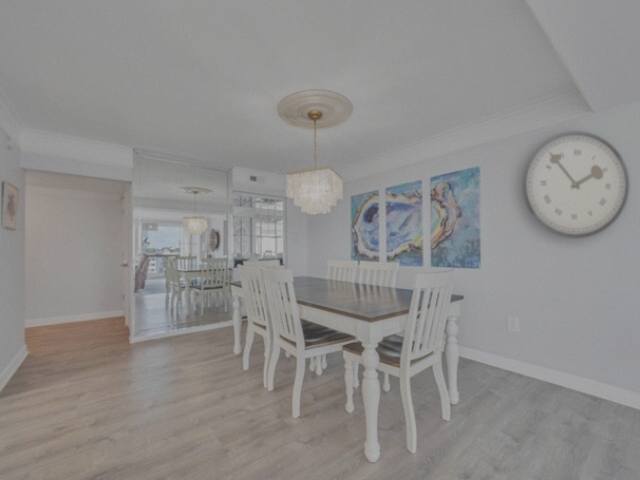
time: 1:53
